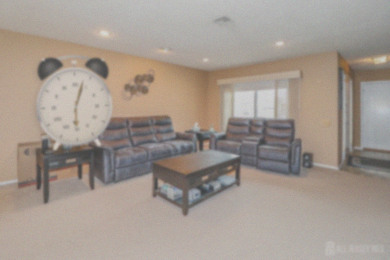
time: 6:03
